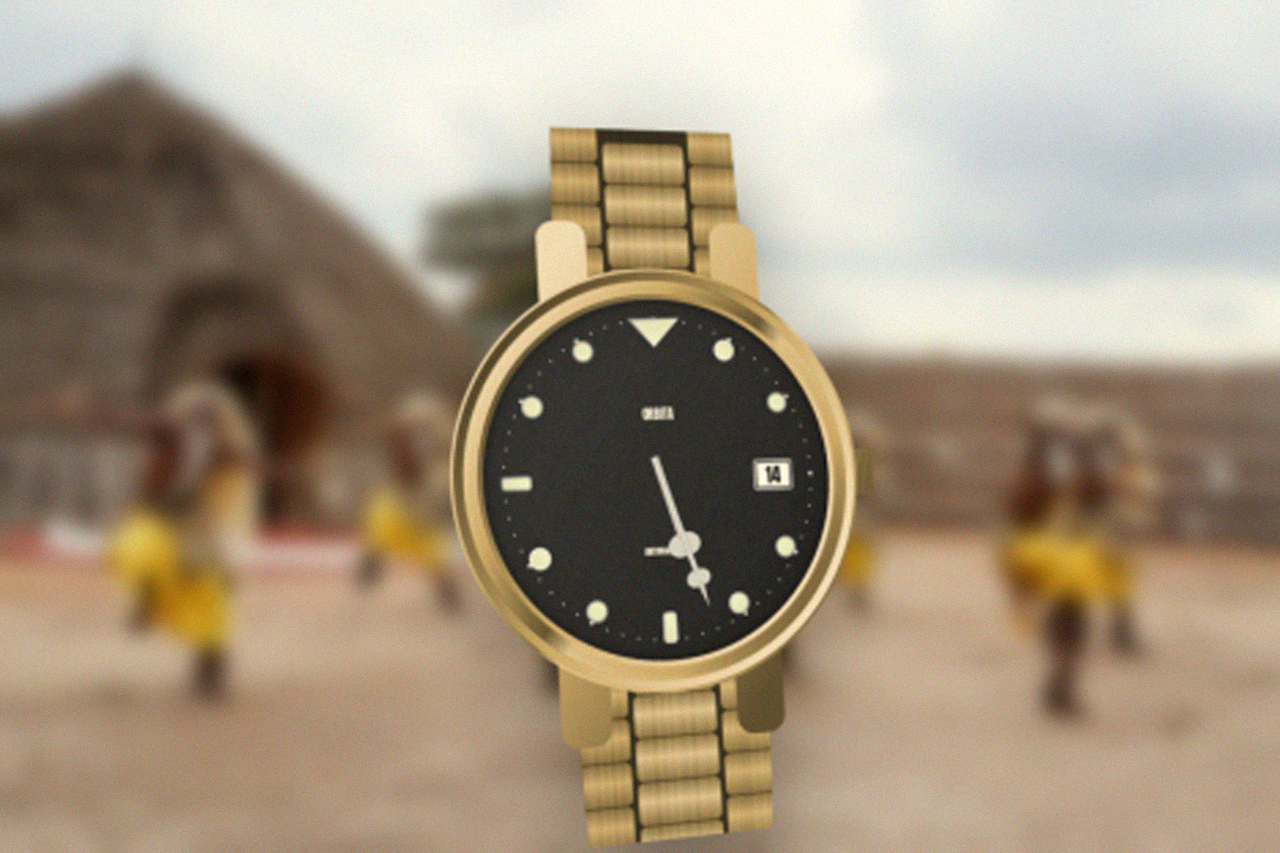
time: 5:27
